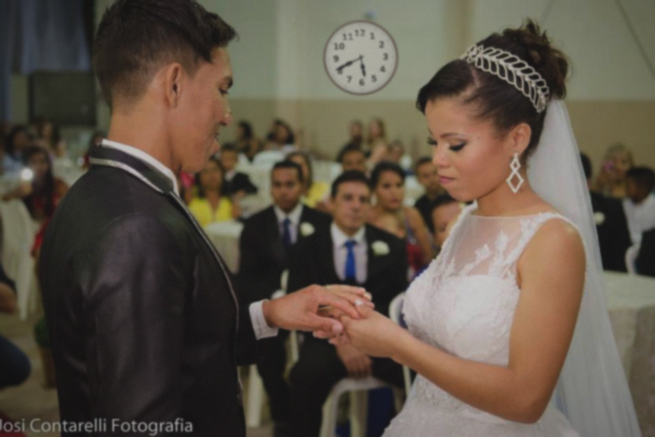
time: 5:41
